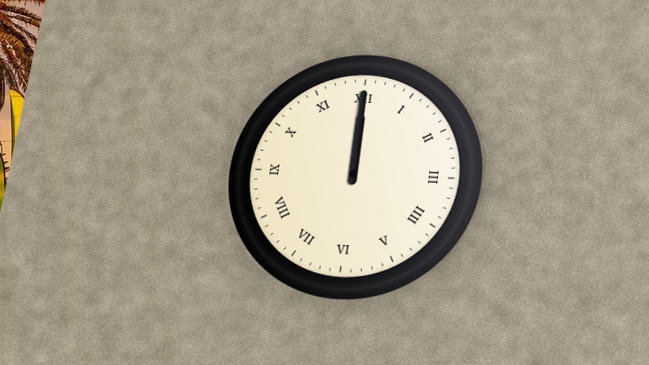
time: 12:00
